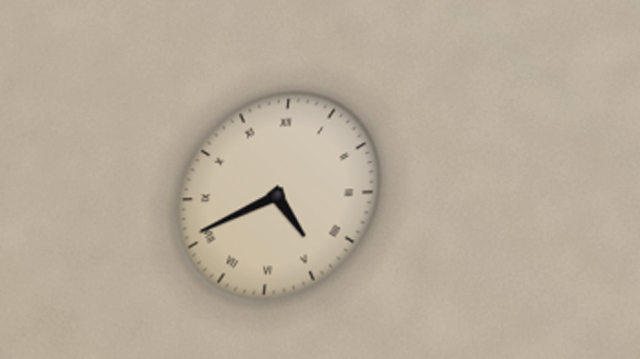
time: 4:41
